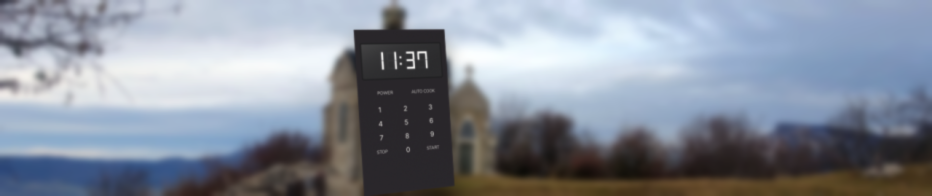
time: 11:37
